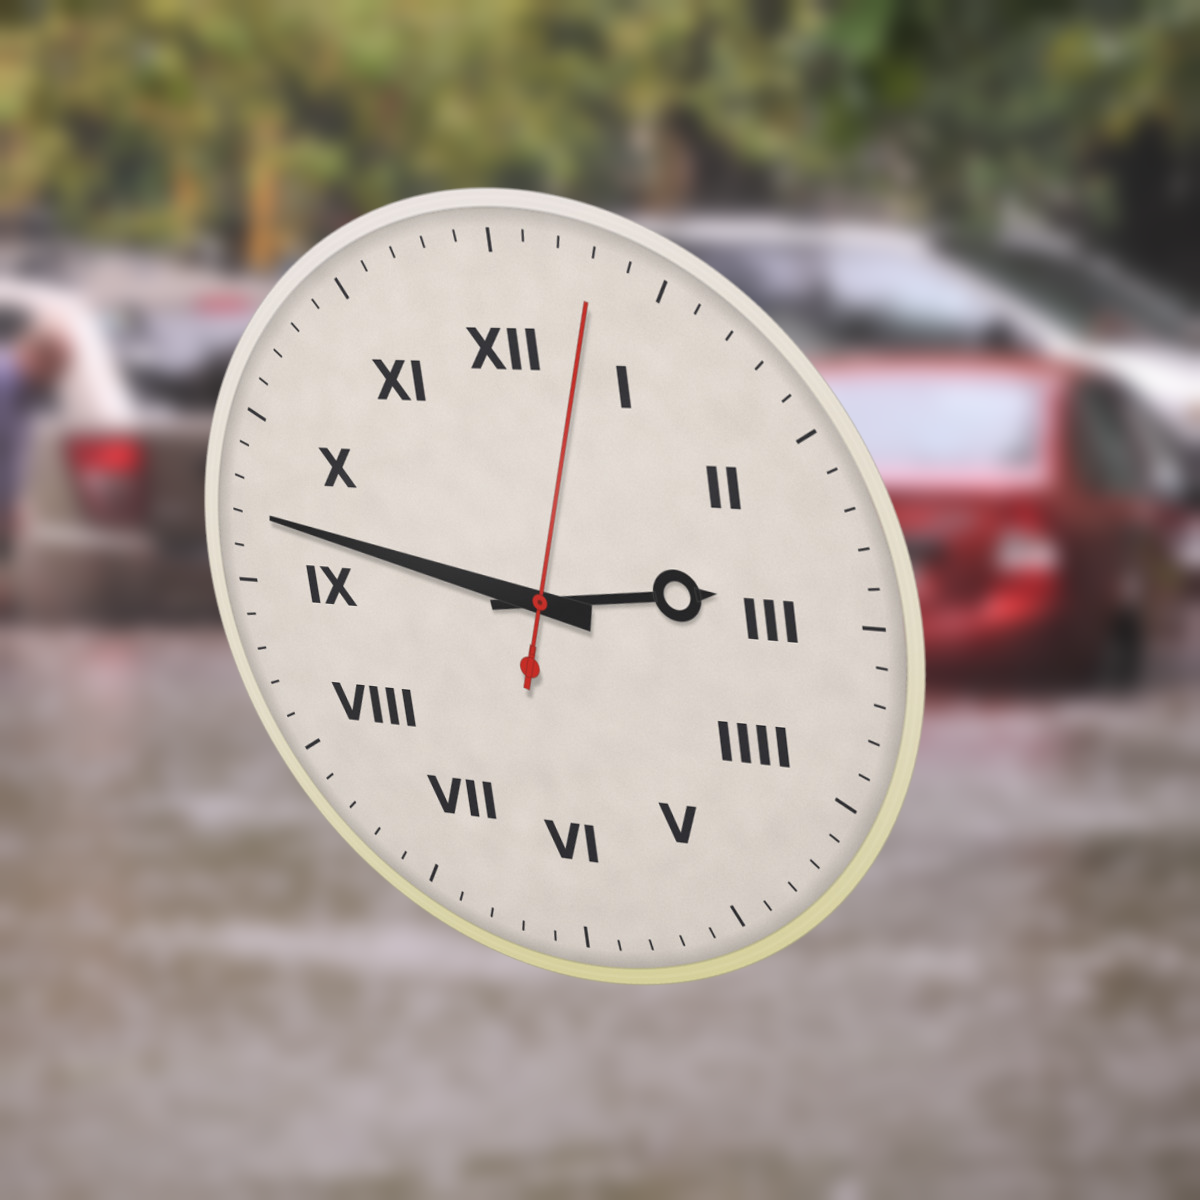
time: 2:47:03
